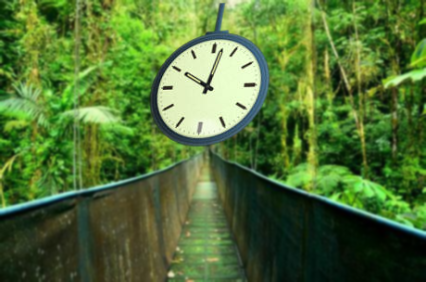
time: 10:02
